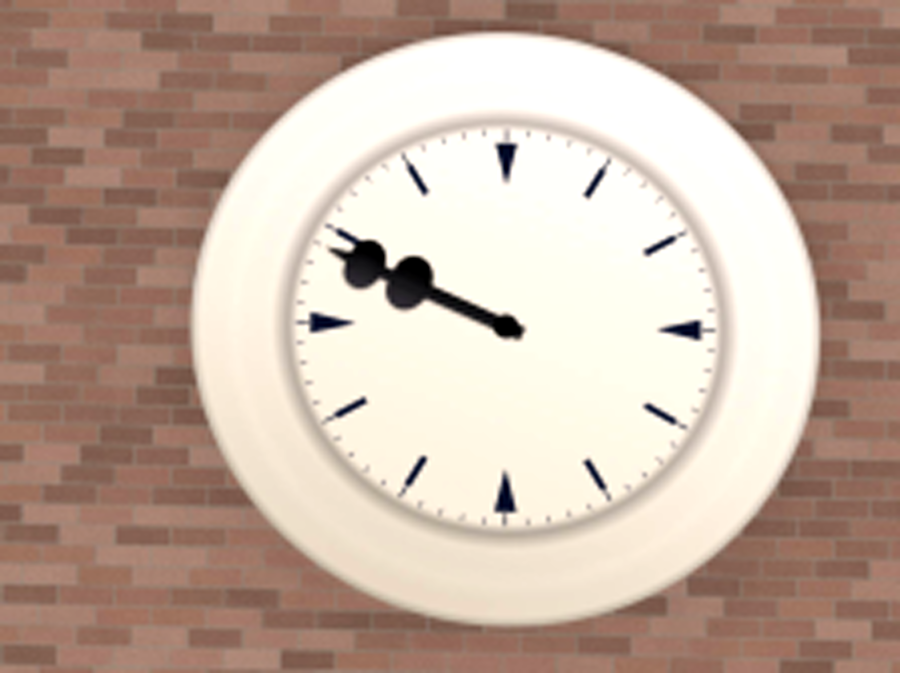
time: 9:49
